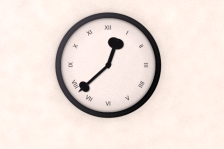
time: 12:38
